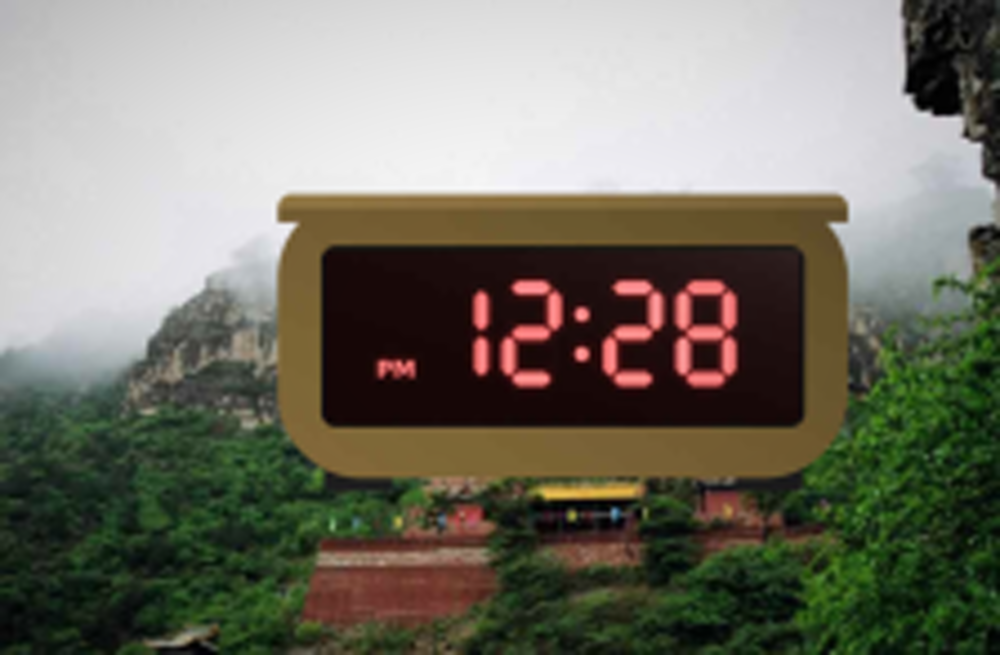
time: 12:28
